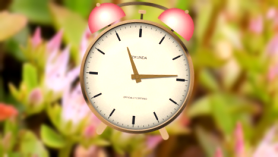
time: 11:14
